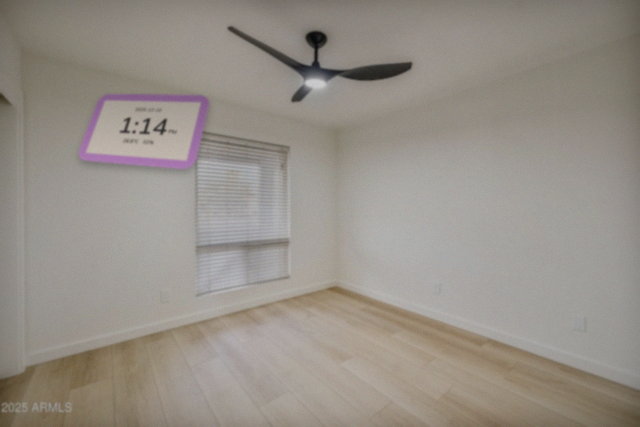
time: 1:14
